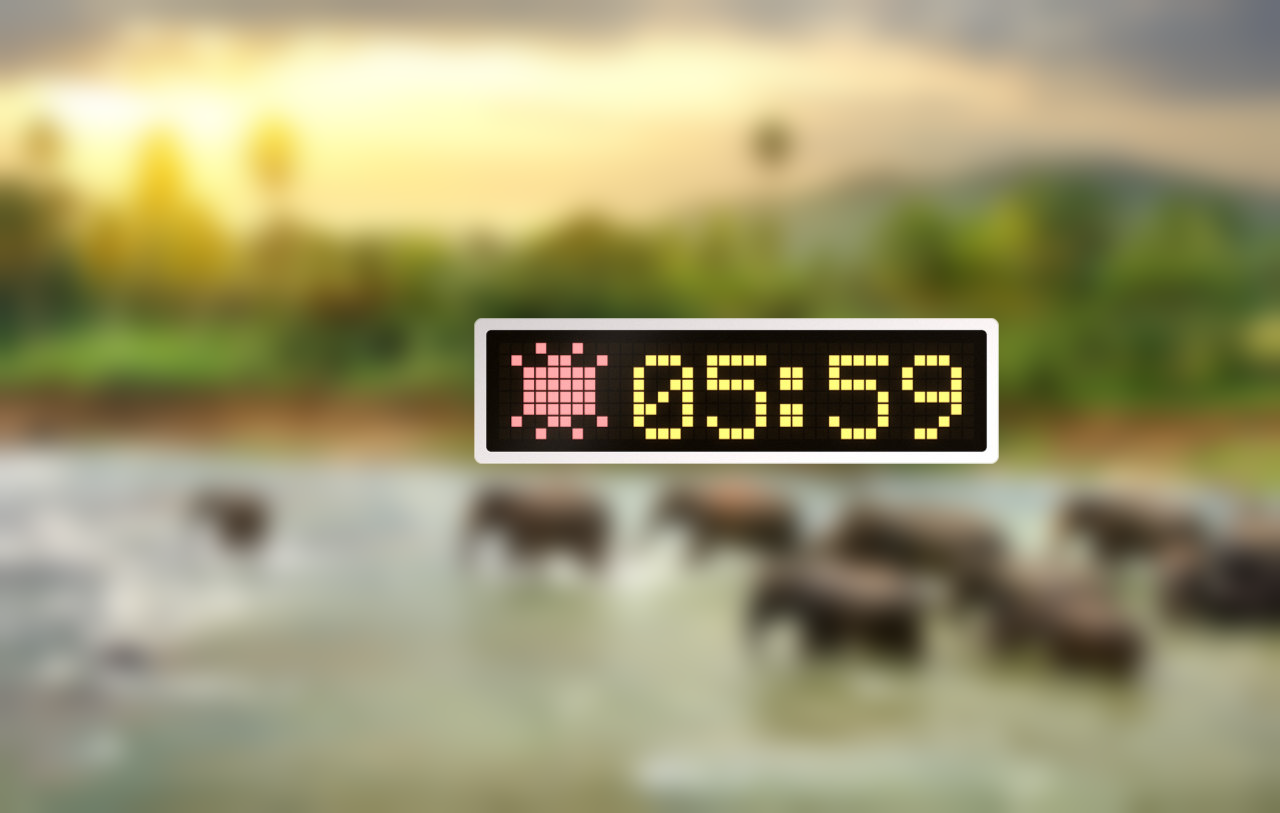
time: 5:59
